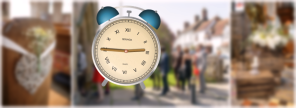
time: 2:45
